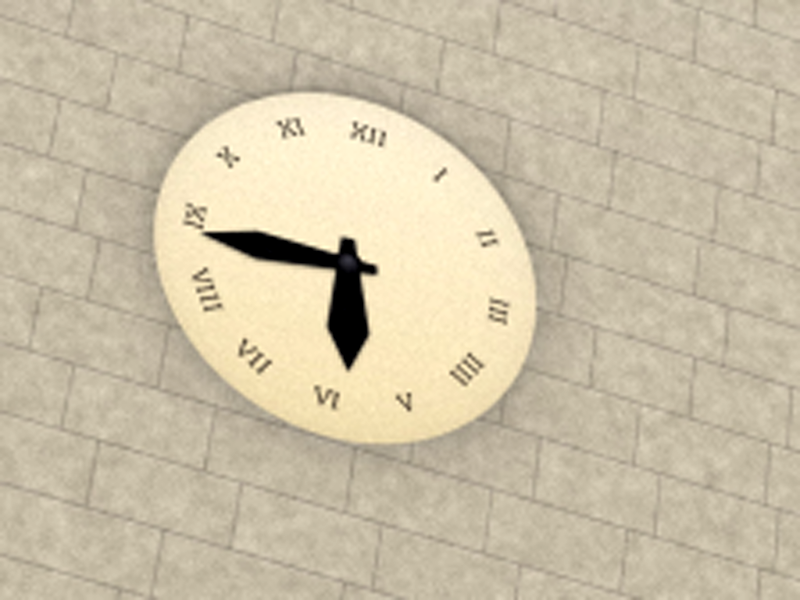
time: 5:44
